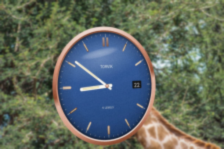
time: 8:51
